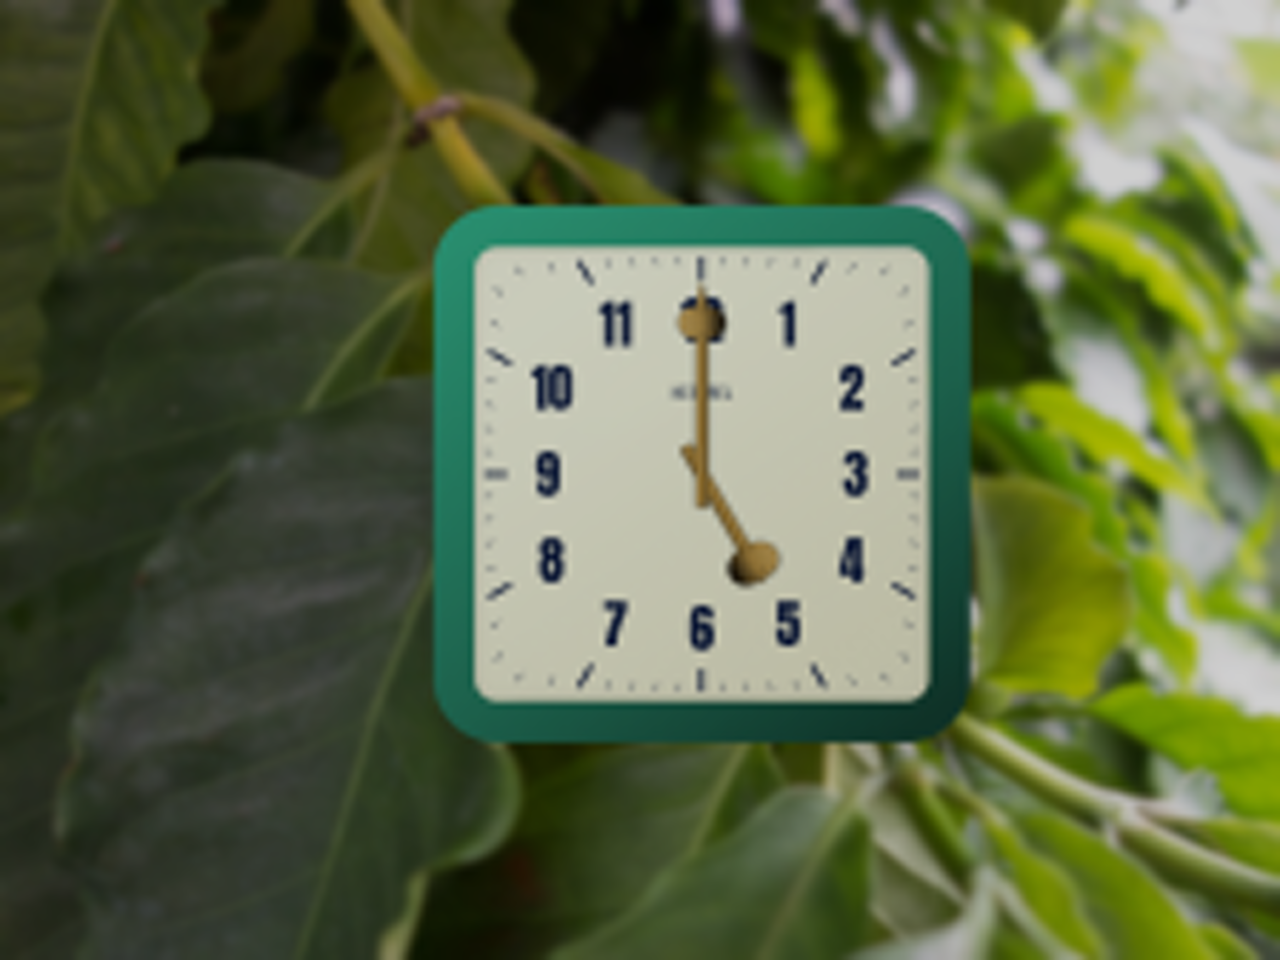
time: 5:00
